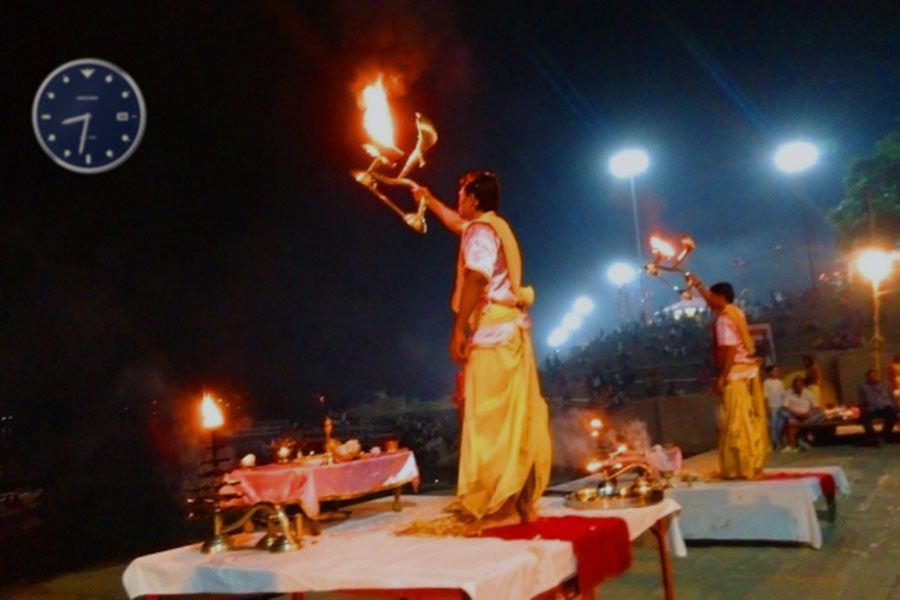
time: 8:32
